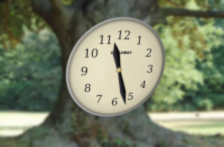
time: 11:27
